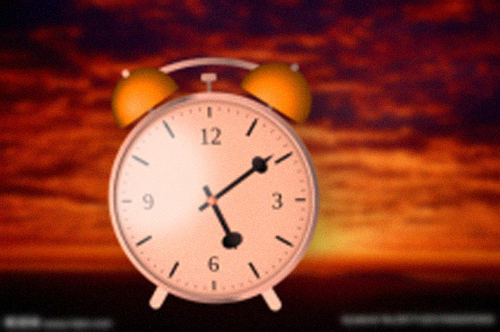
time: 5:09
